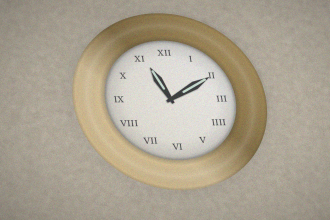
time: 11:10
